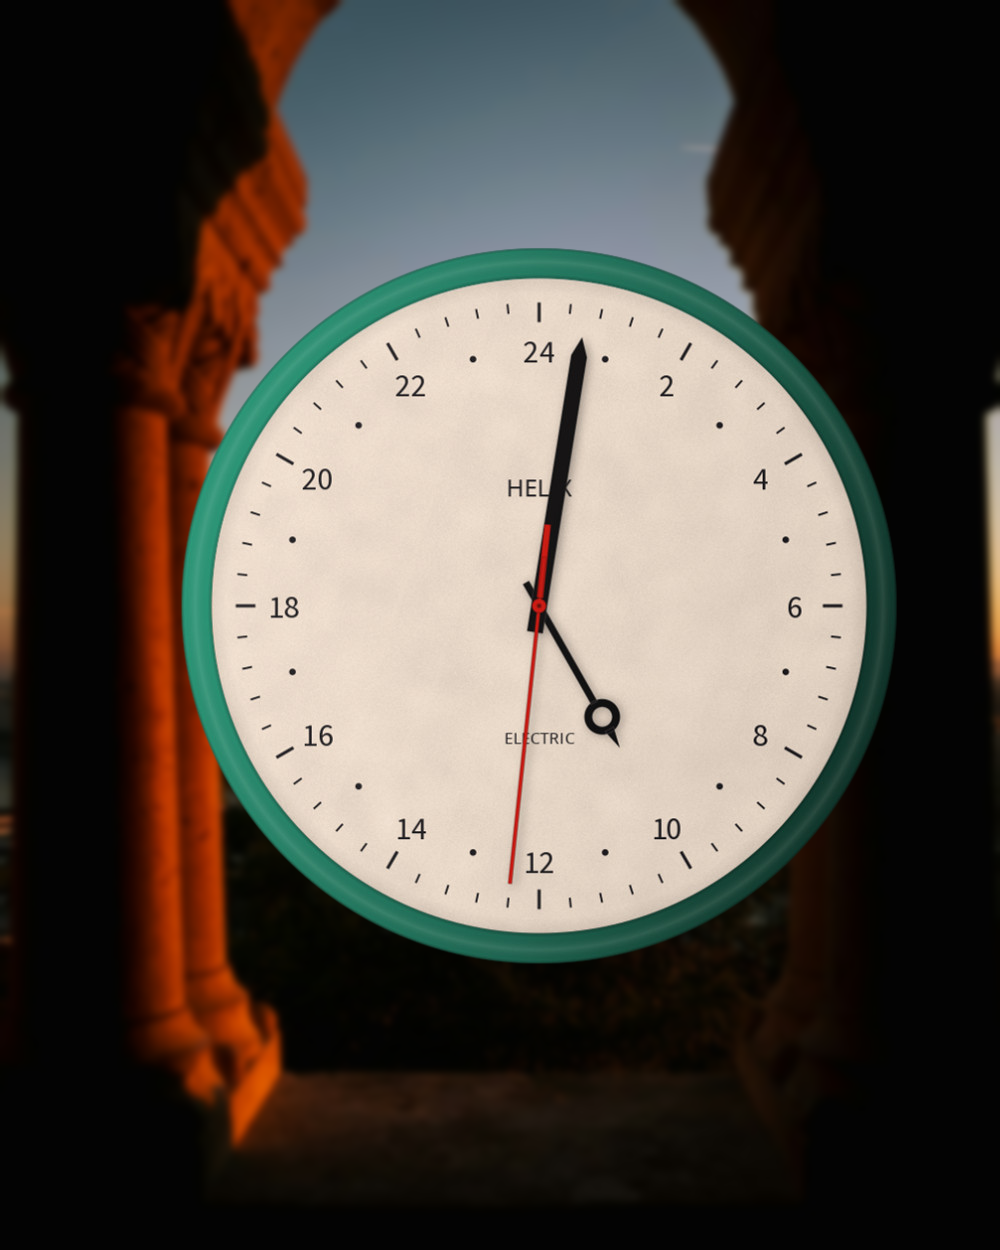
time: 10:01:31
